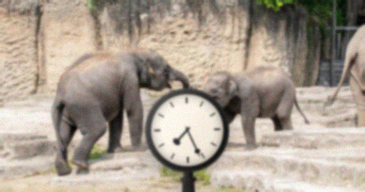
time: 7:26
